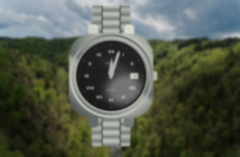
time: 12:03
